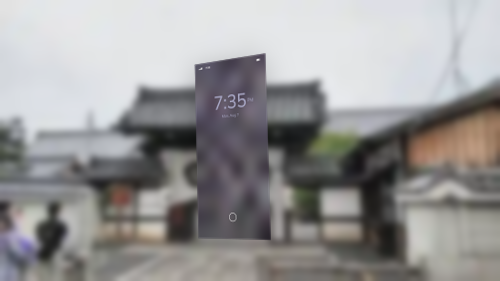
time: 7:35
